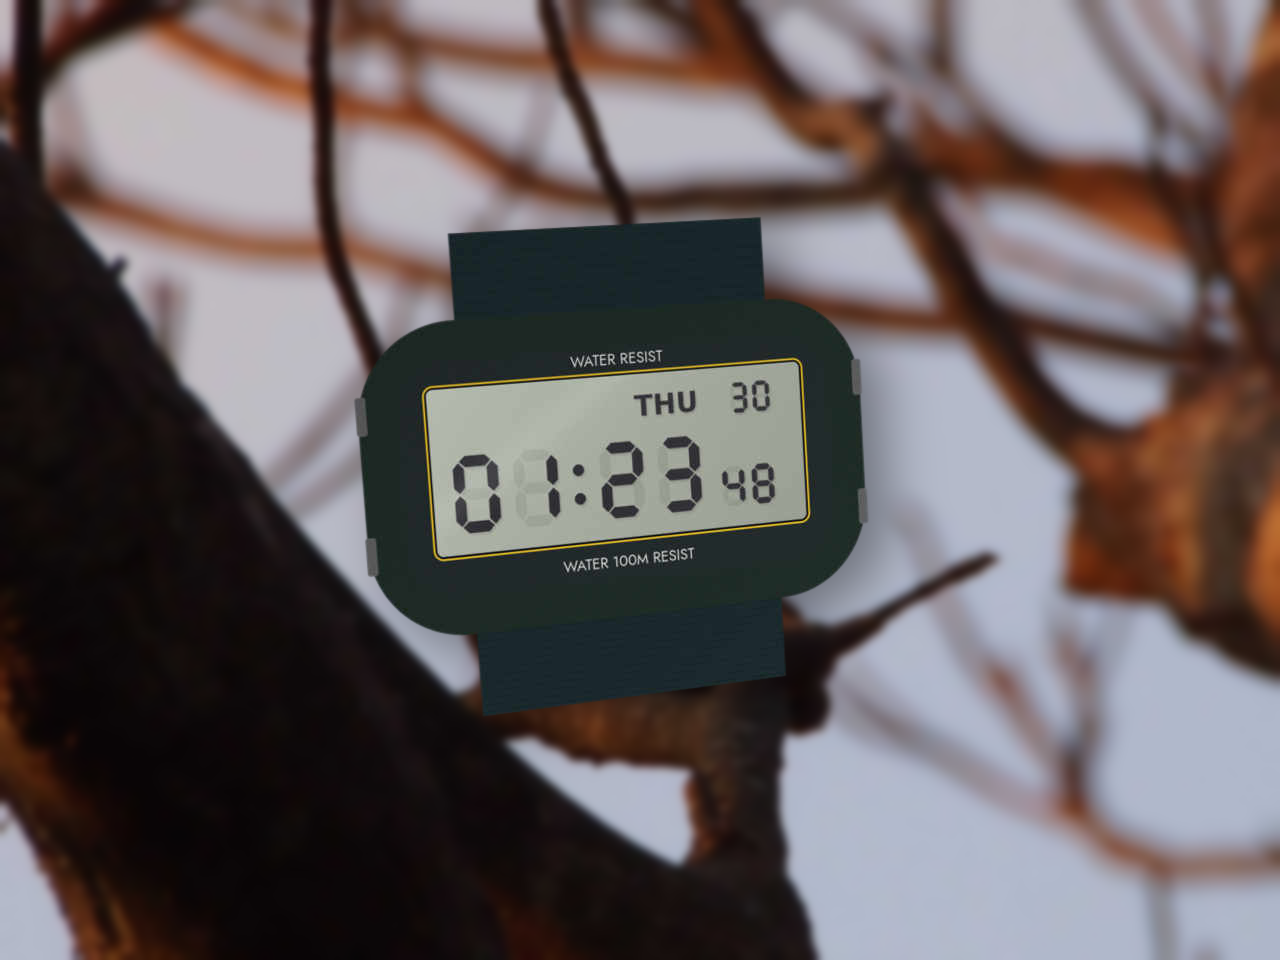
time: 1:23:48
